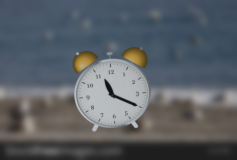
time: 11:20
